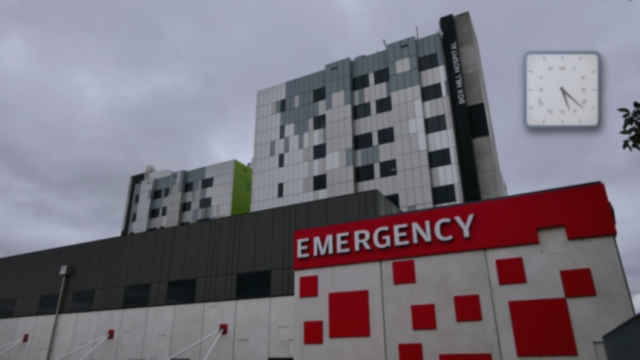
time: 5:22
